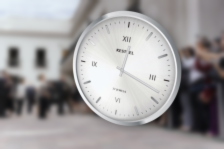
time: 12:18
